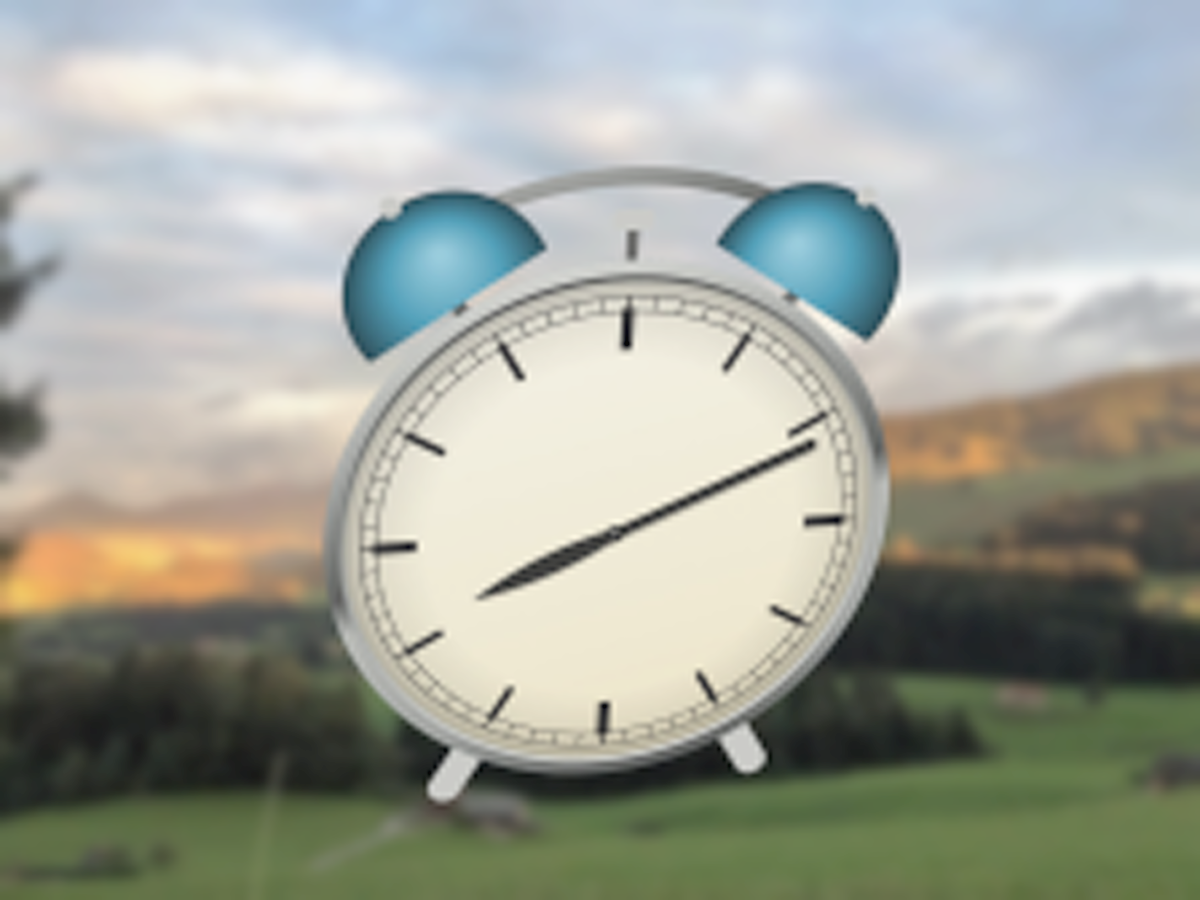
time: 8:11
